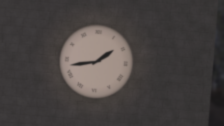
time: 1:43
